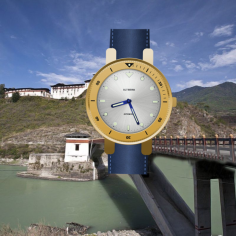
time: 8:26
